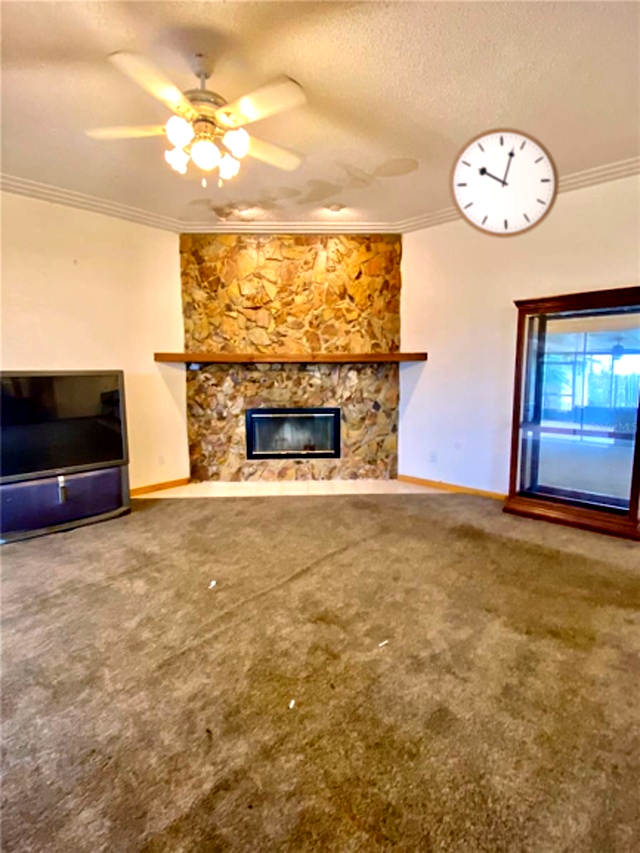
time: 10:03
